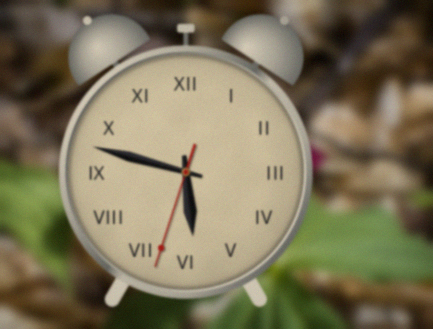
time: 5:47:33
